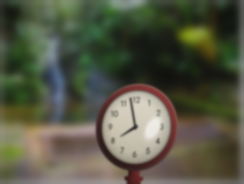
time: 7:58
